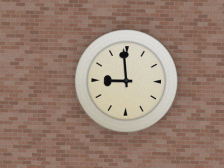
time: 8:59
